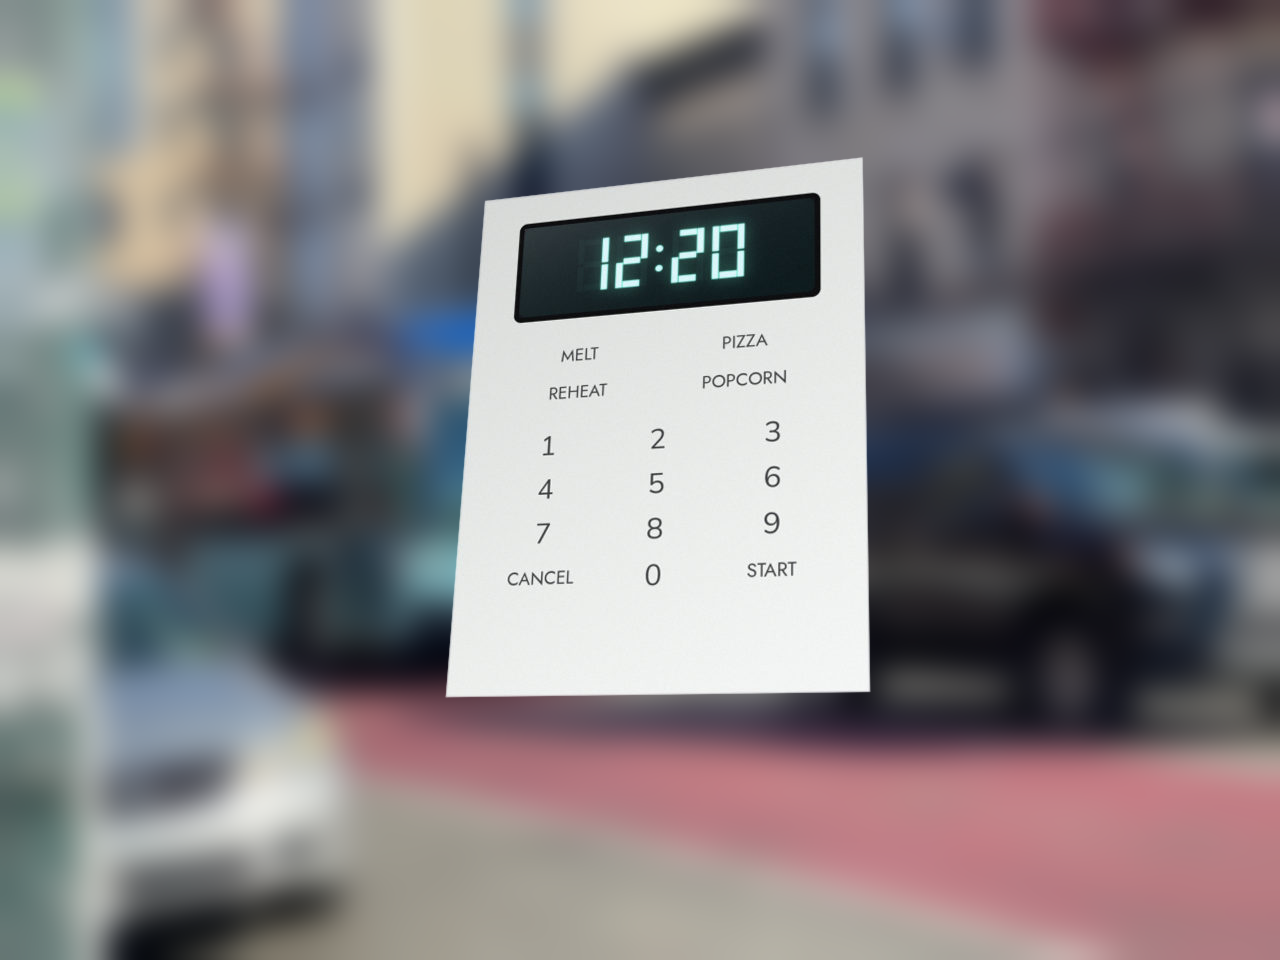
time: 12:20
